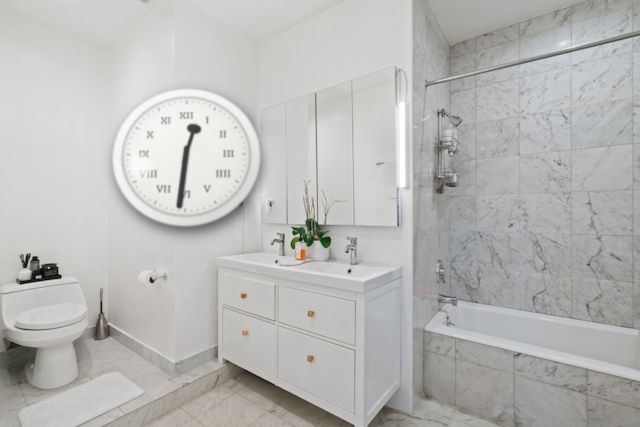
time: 12:31
